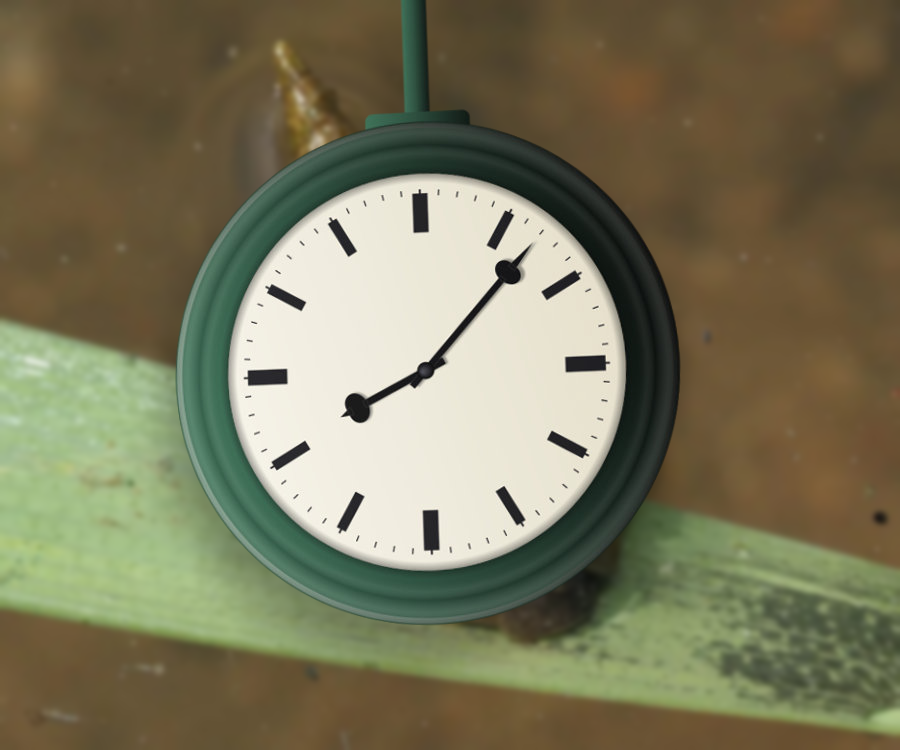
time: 8:07
